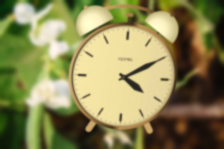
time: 4:10
